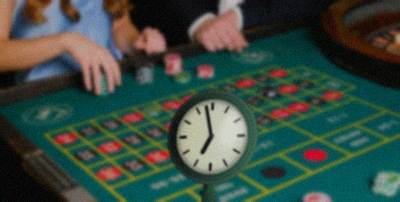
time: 6:58
